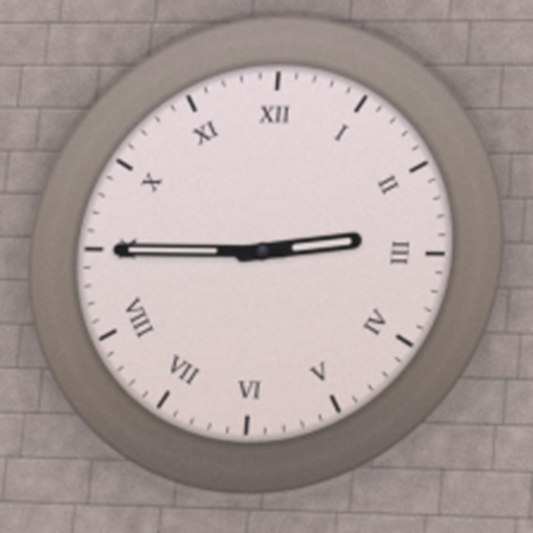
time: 2:45
